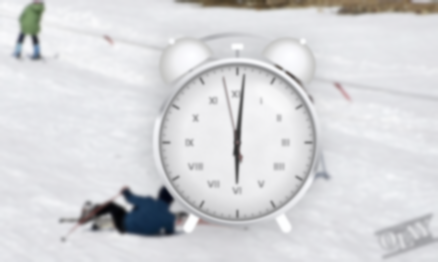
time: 6:00:58
